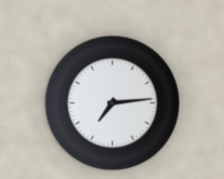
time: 7:14
